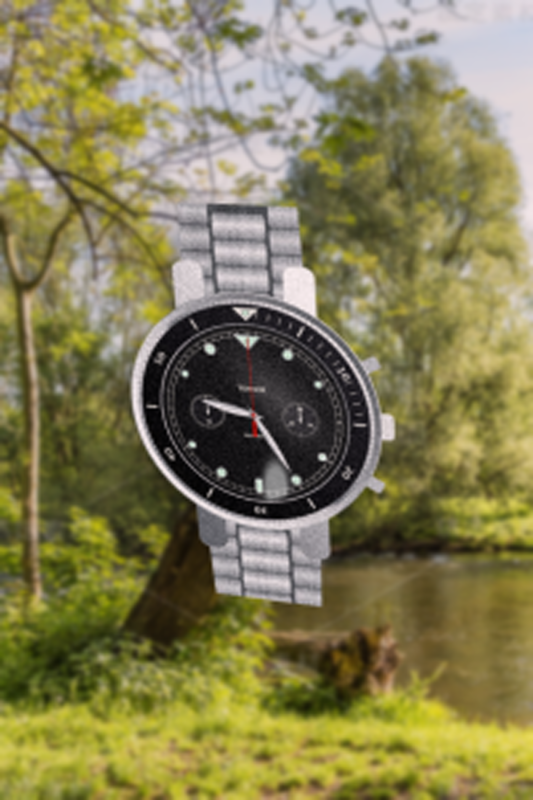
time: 9:25
